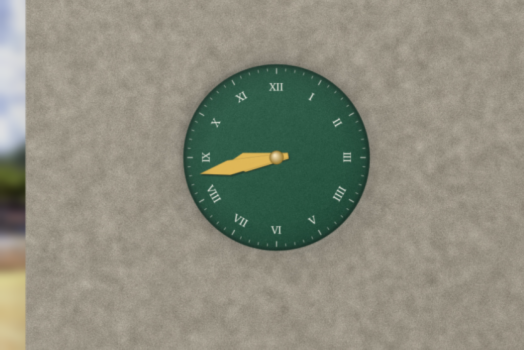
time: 8:43
